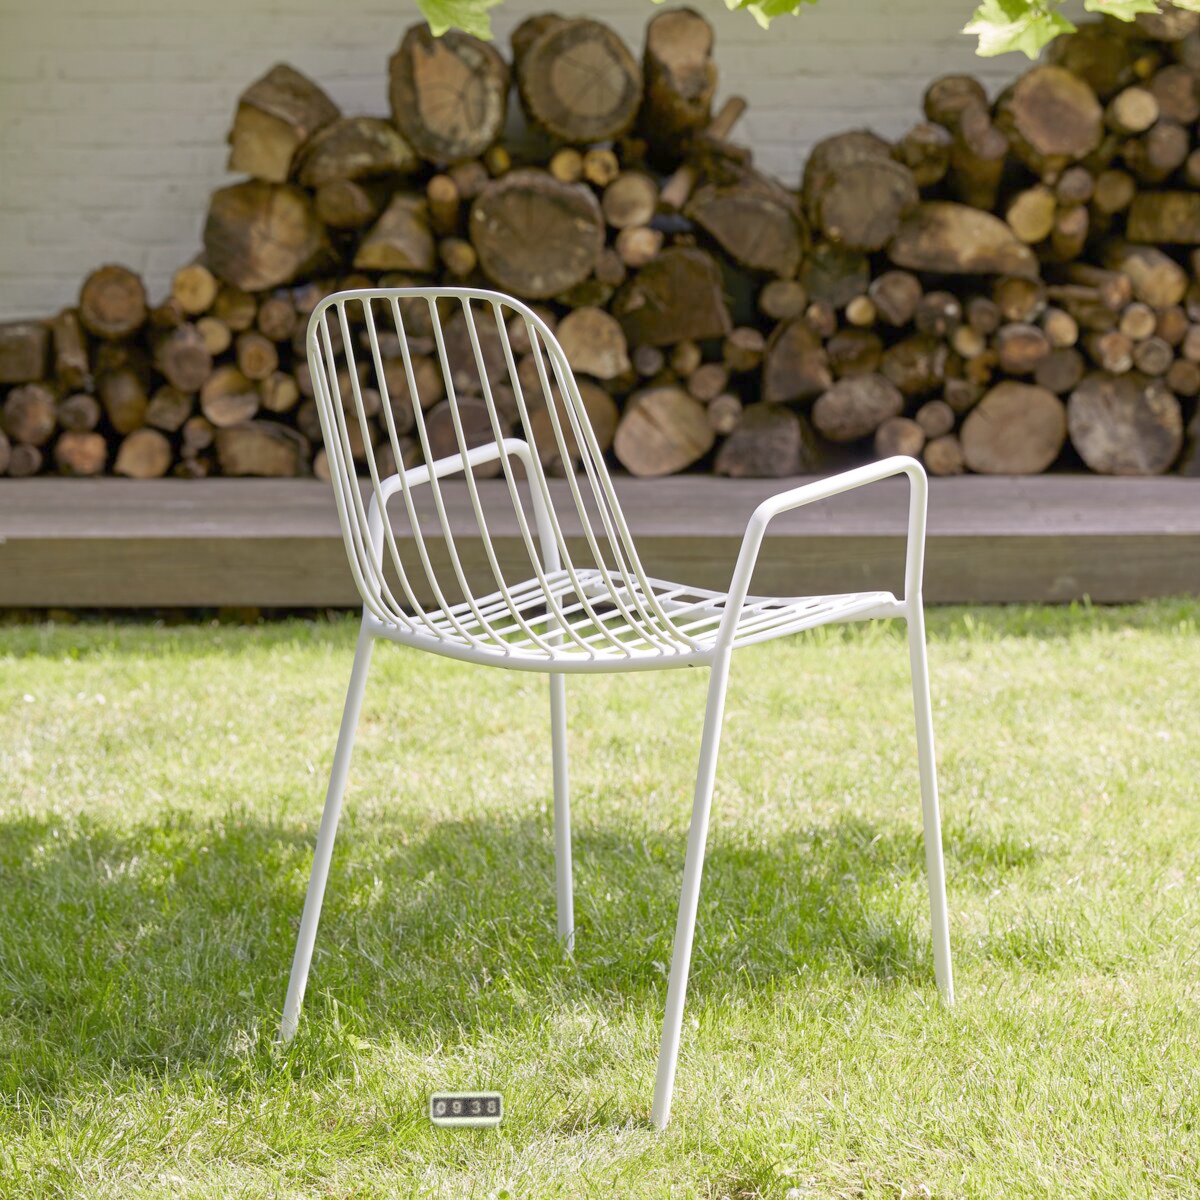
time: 9:38
